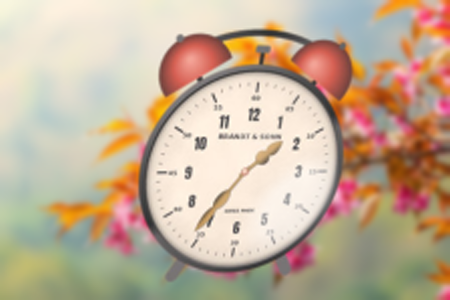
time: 1:36
